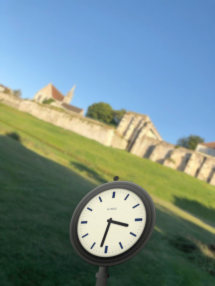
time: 3:32
